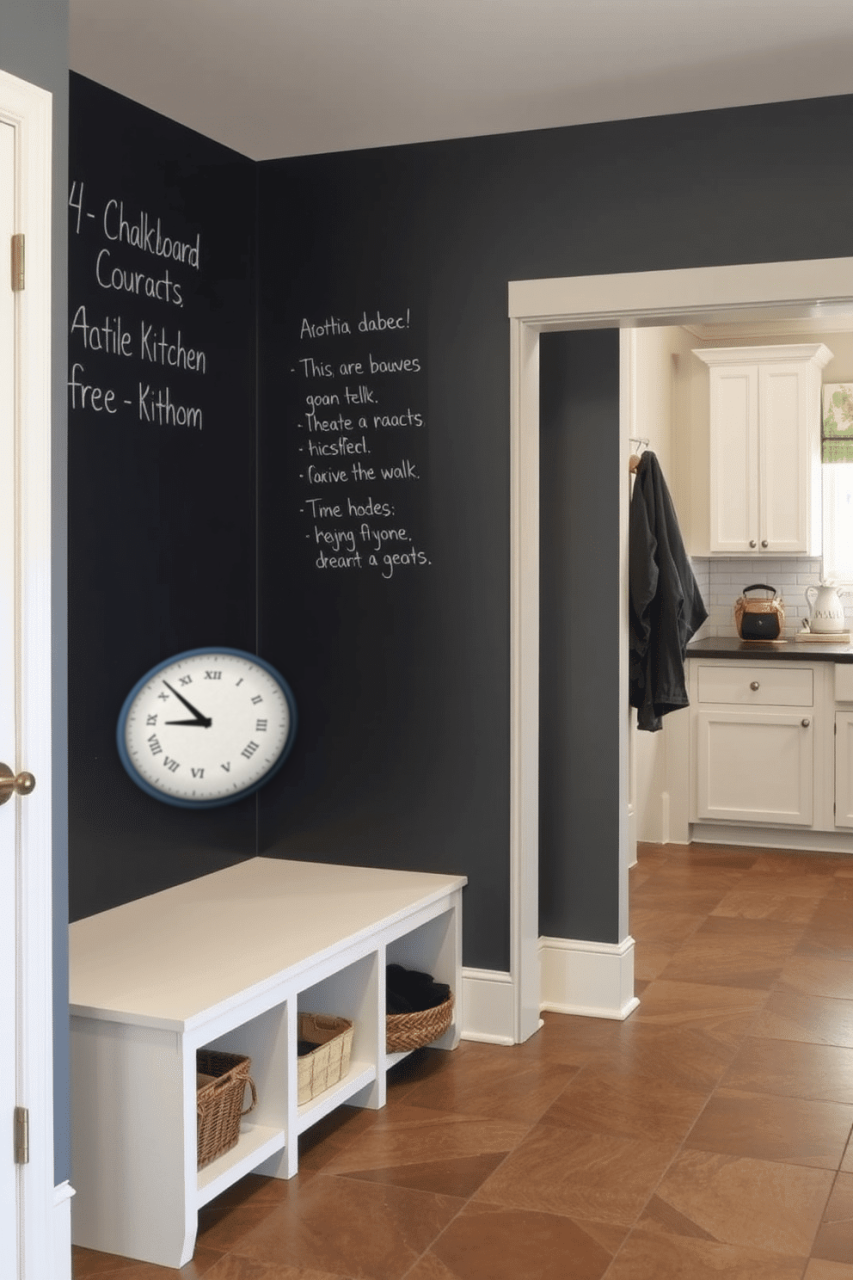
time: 8:52
